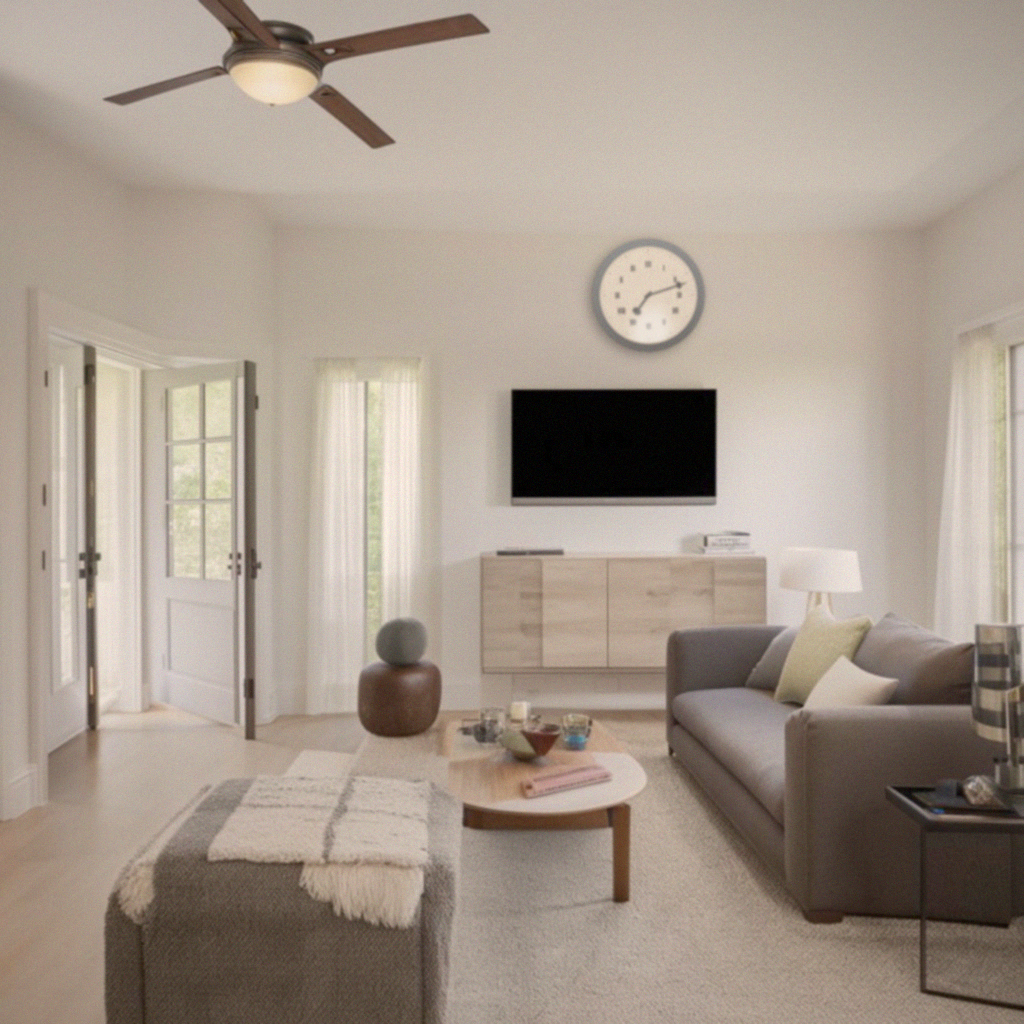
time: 7:12
